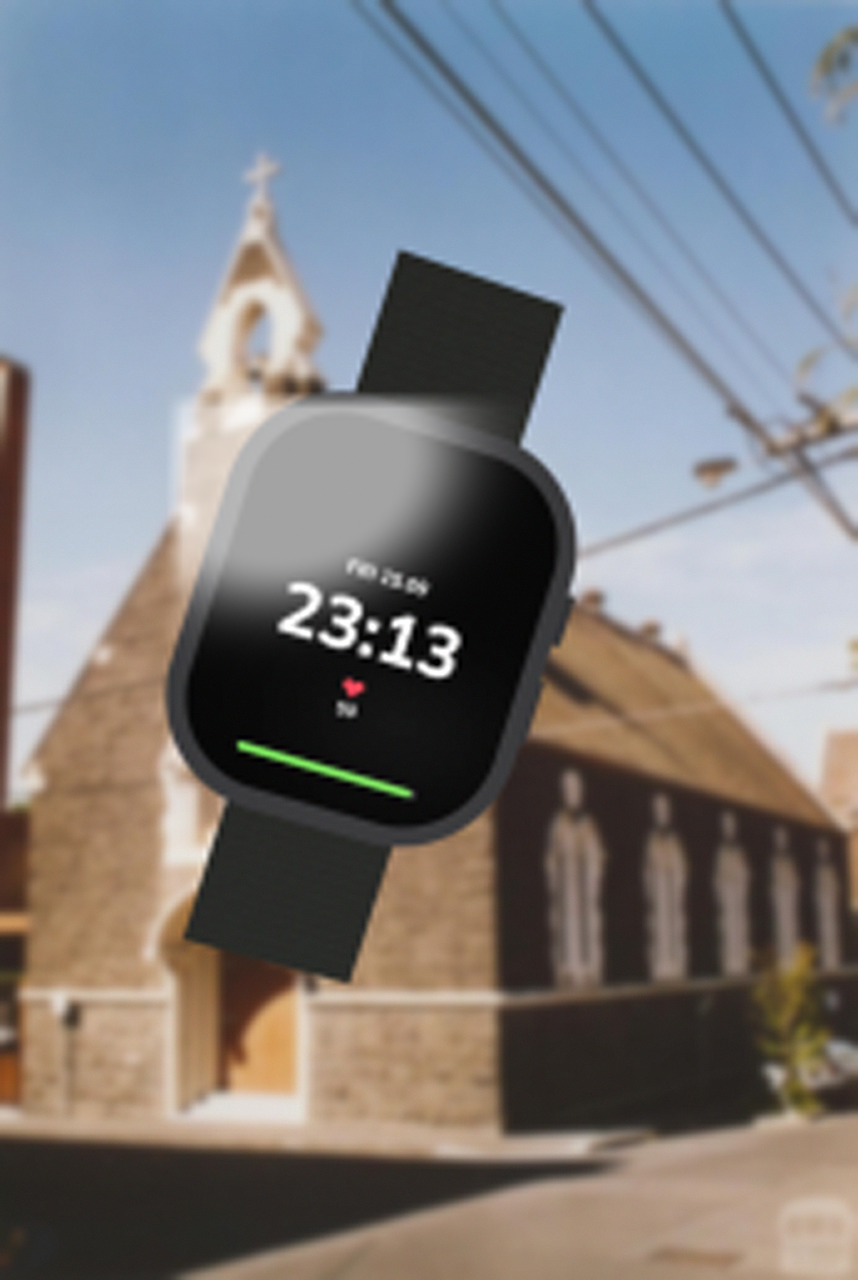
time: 23:13
